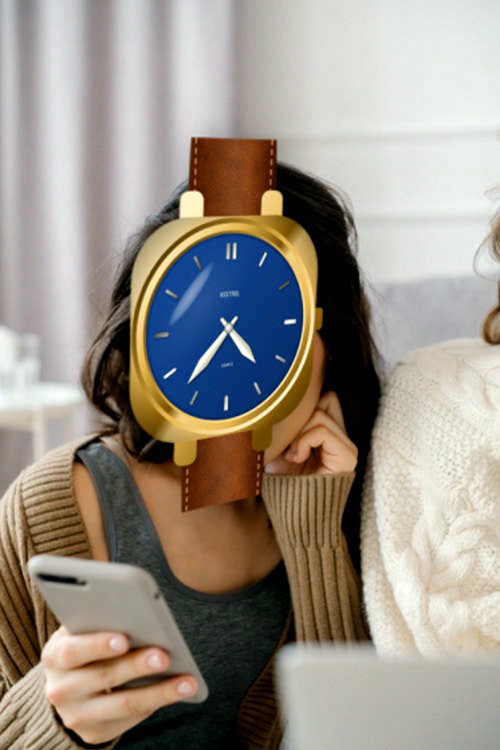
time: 4:37
